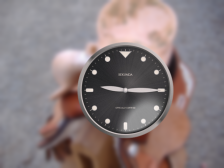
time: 9:15
